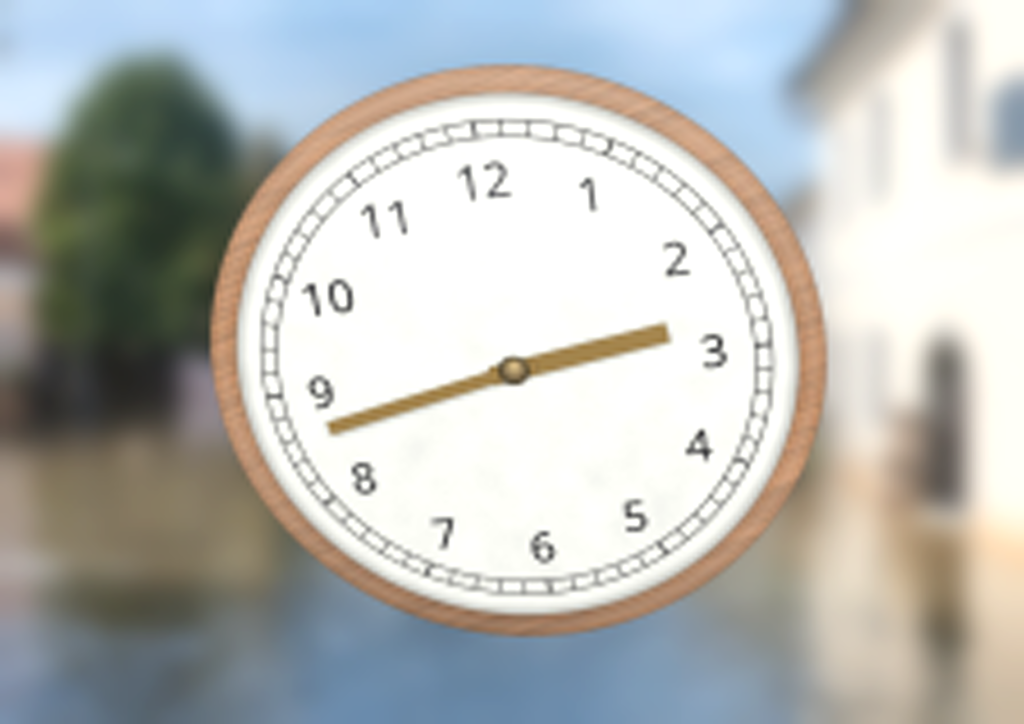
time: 2:43
